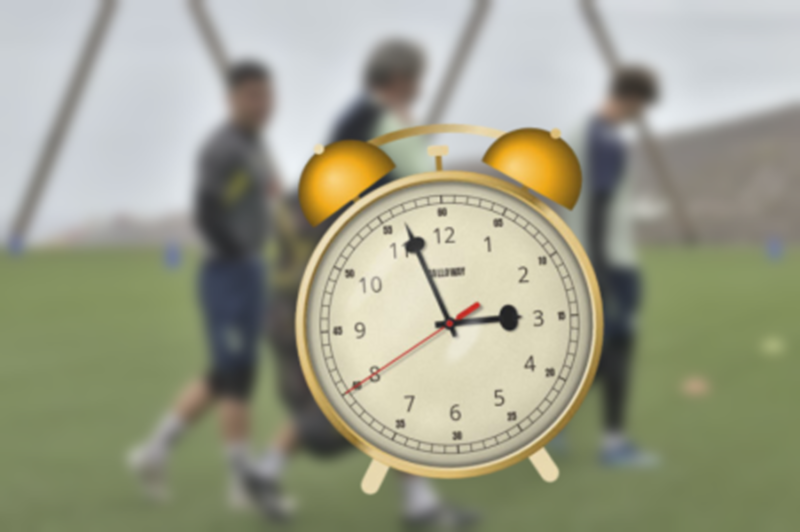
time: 2:56:40
